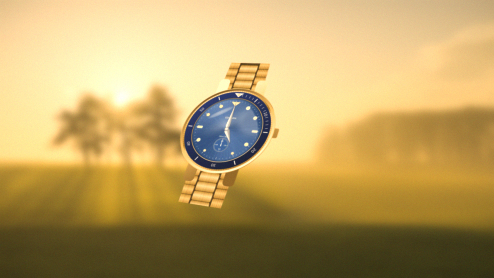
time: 5:00
